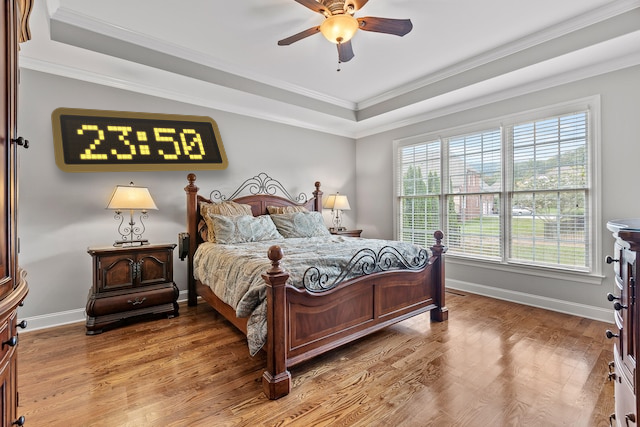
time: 23:50
